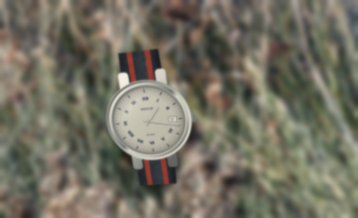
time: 1:17
